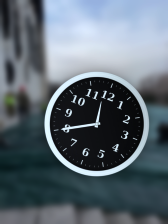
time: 11:40
